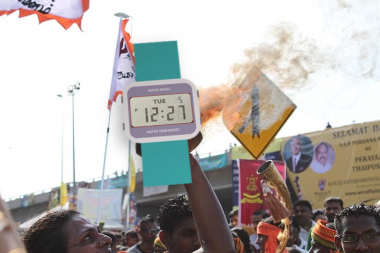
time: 12:27
